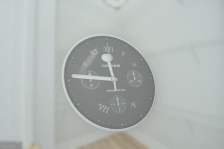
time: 11:46
